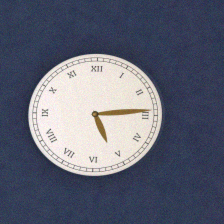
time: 5:14
